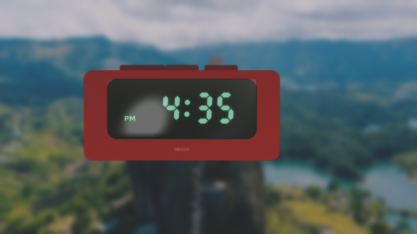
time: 4:35
